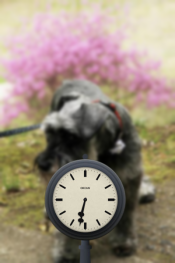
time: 6:32
